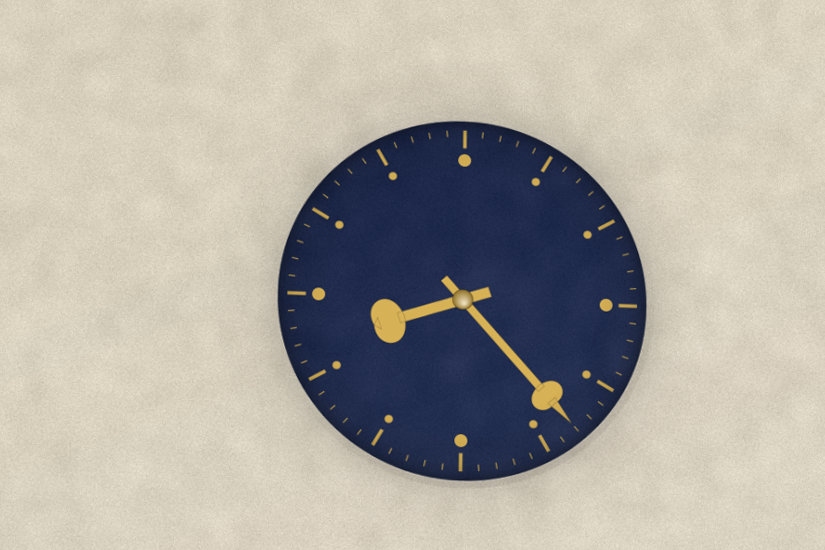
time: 8:23
